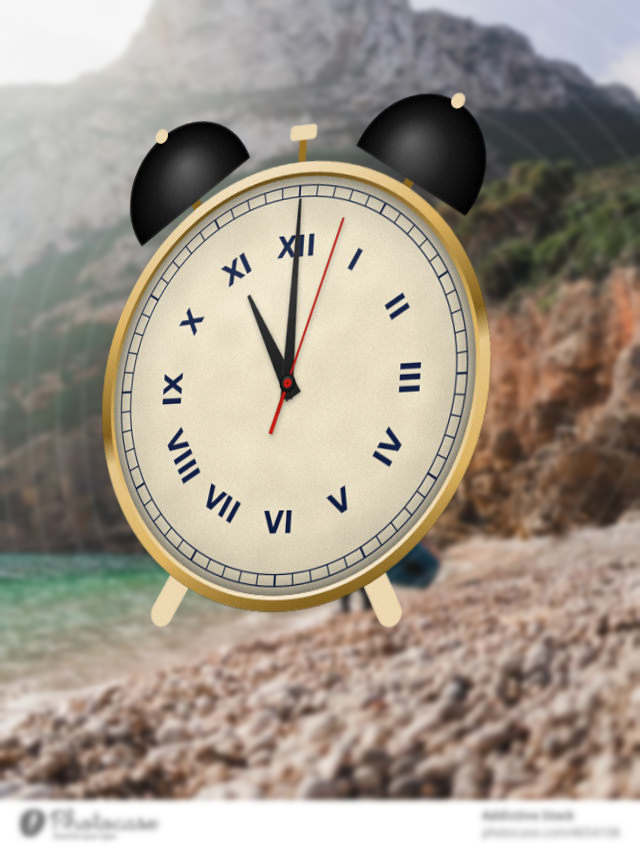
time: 11:00:03
